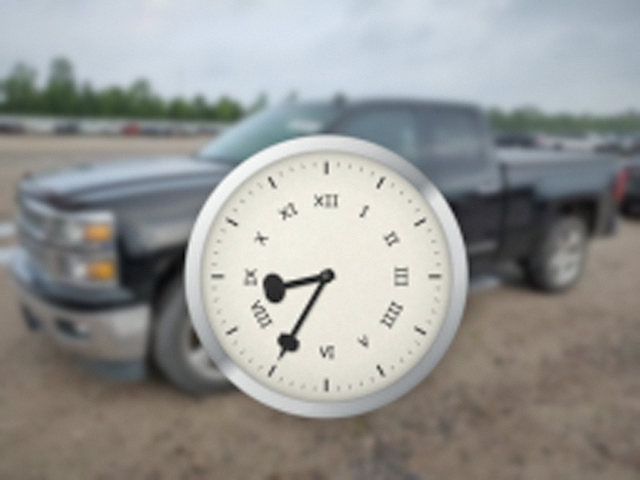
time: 8:35
